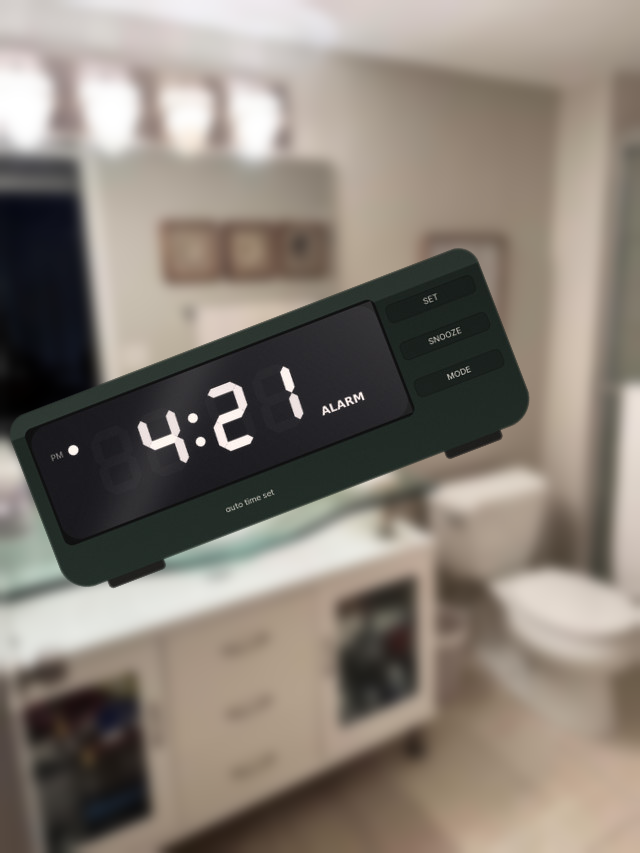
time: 4:21
